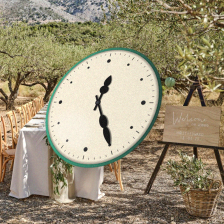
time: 12:25
